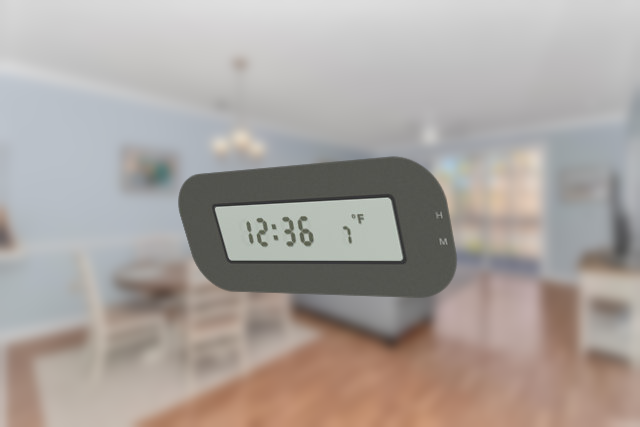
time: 12:36
